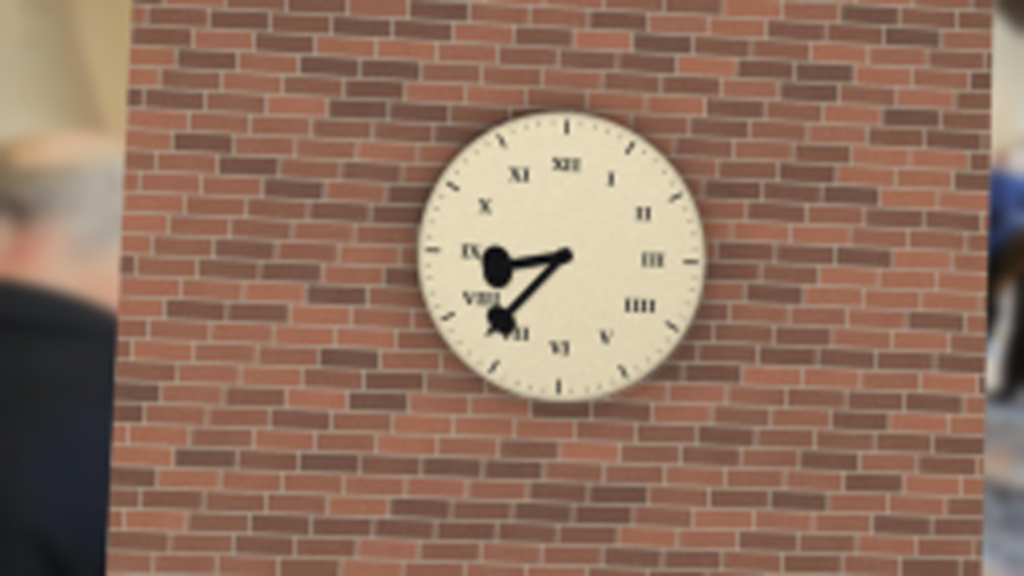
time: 8:37
